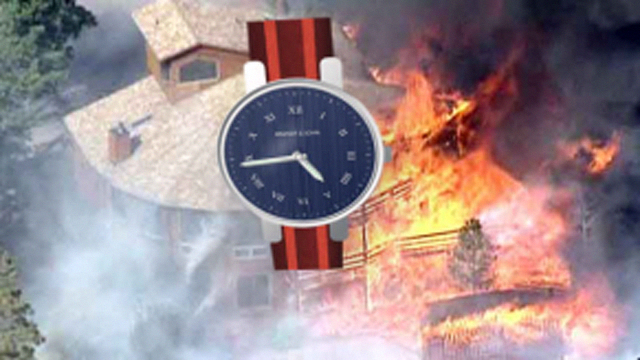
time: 4:44
